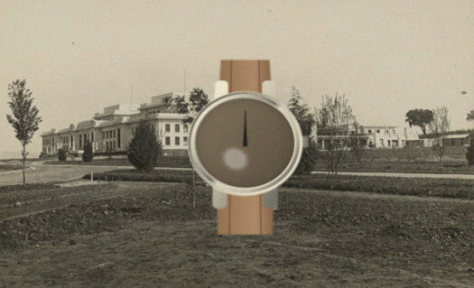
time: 12:00
